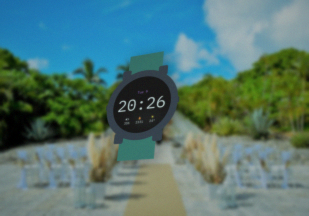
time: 20:26
